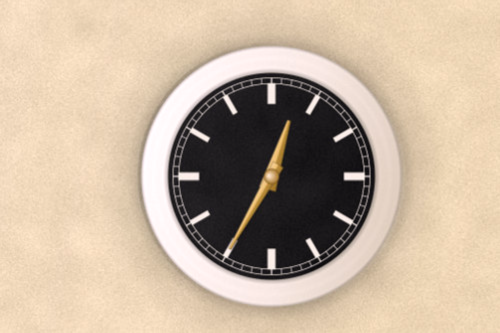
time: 12:35
